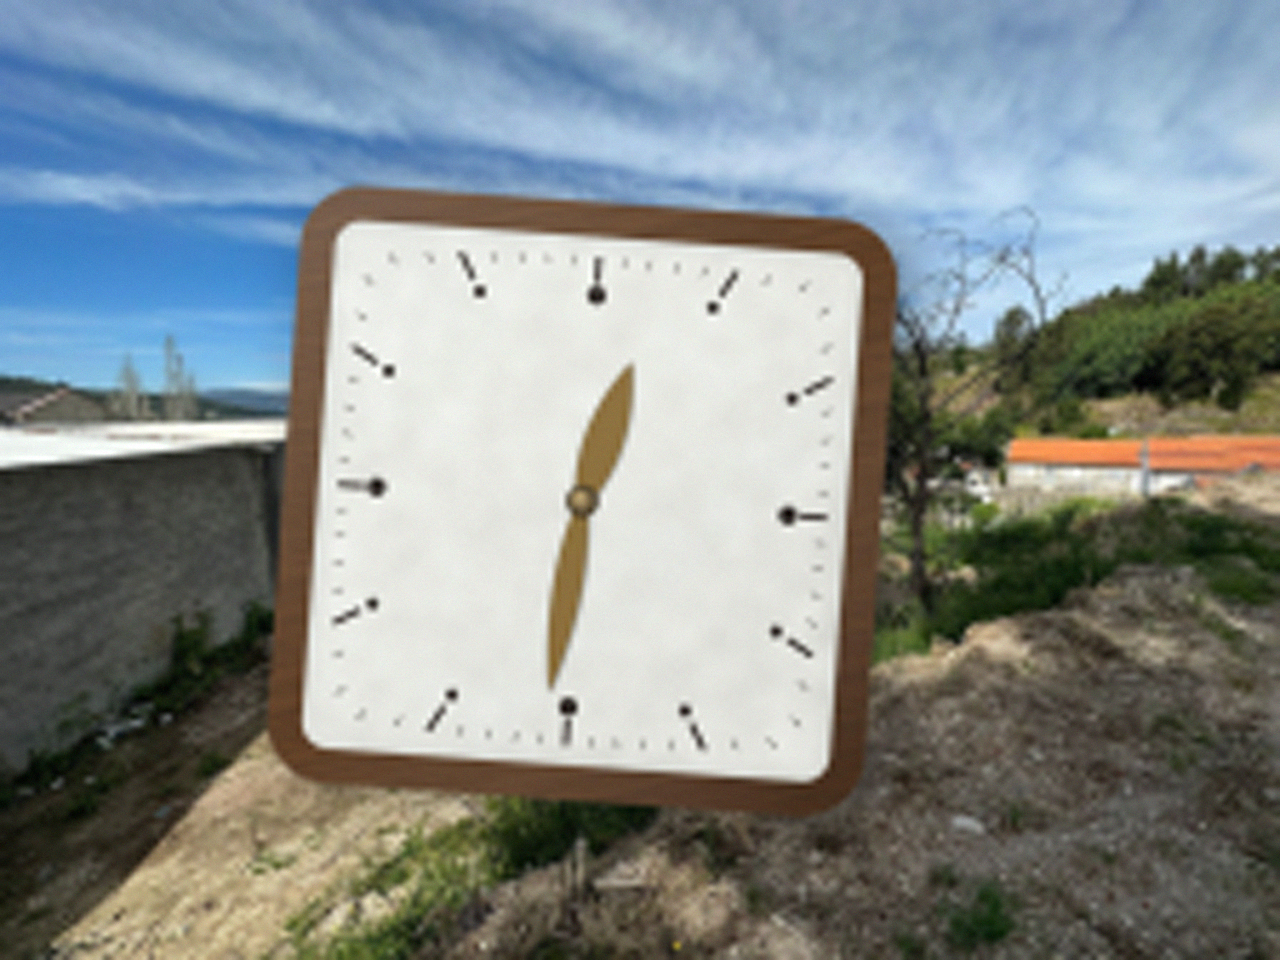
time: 12:31
